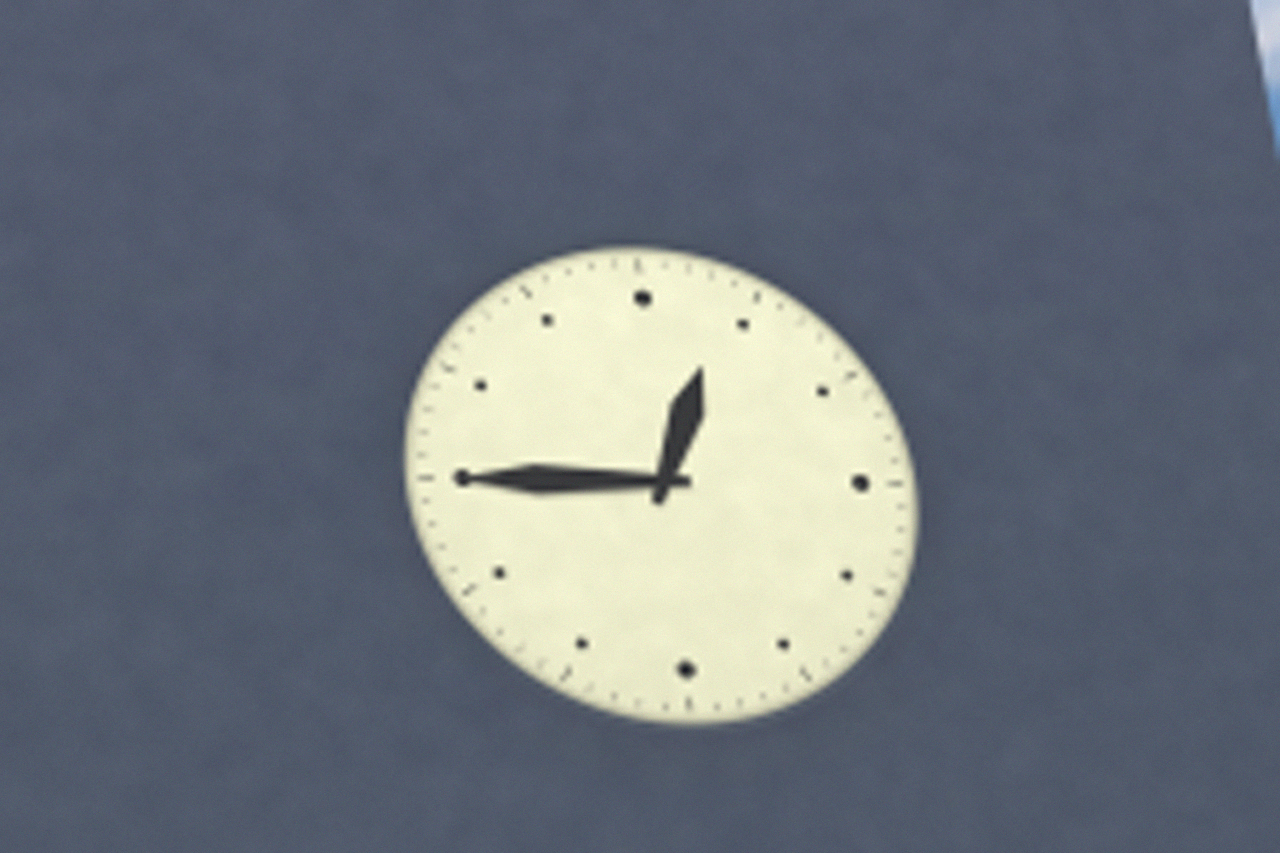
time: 12:45
